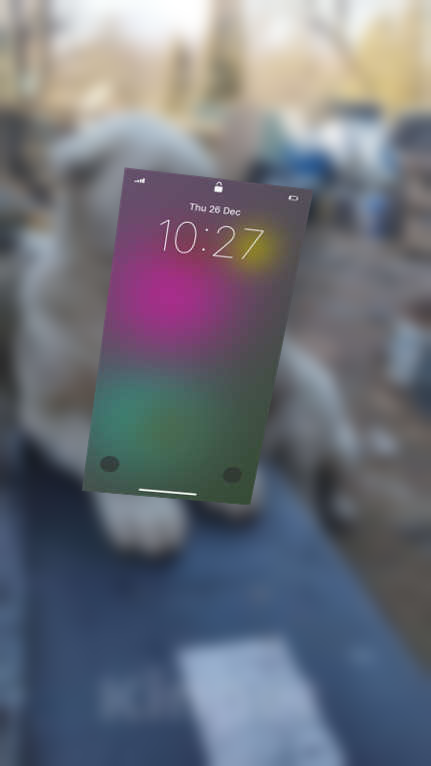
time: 10:27
